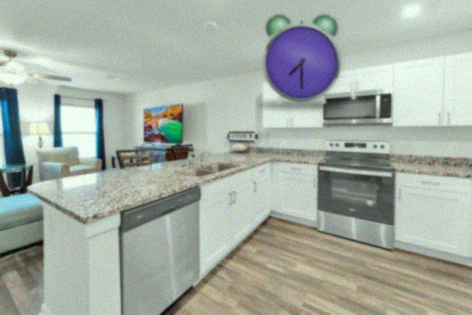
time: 7:30
